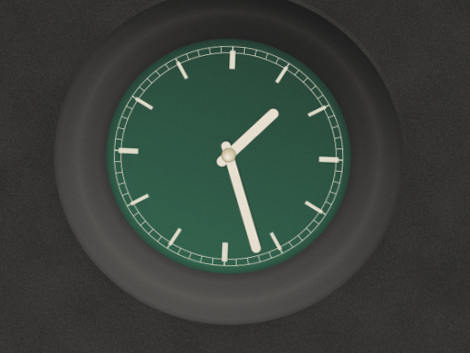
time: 1:27
